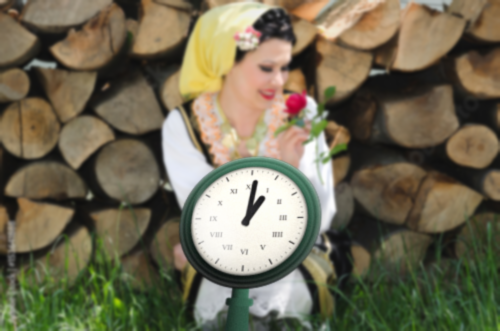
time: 1:01
